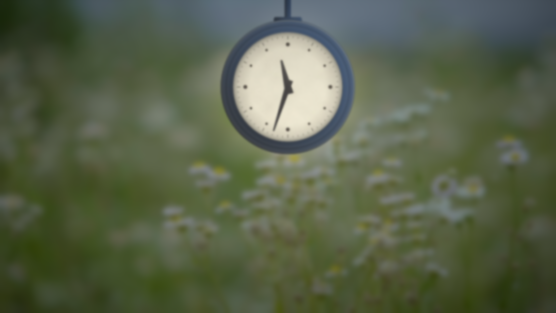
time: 11:33
